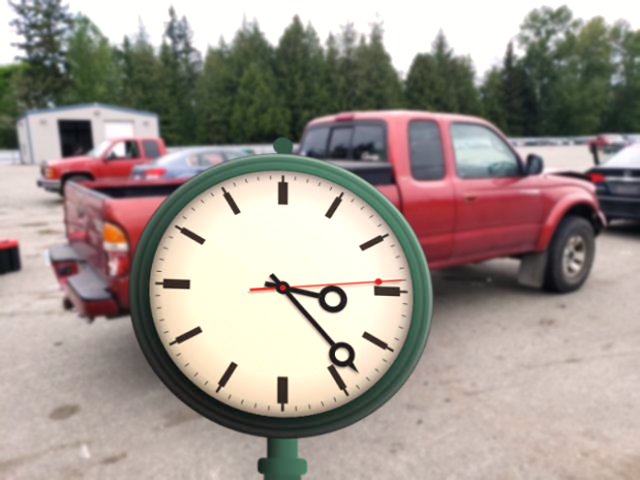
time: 3:23:14
